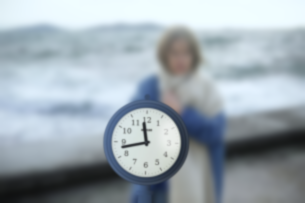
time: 11:43
